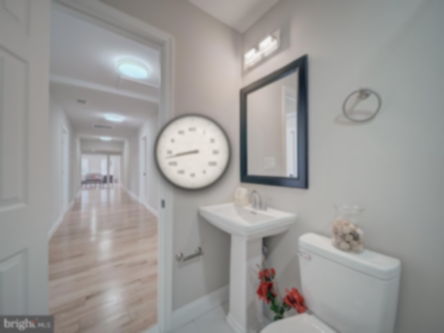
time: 8:43
